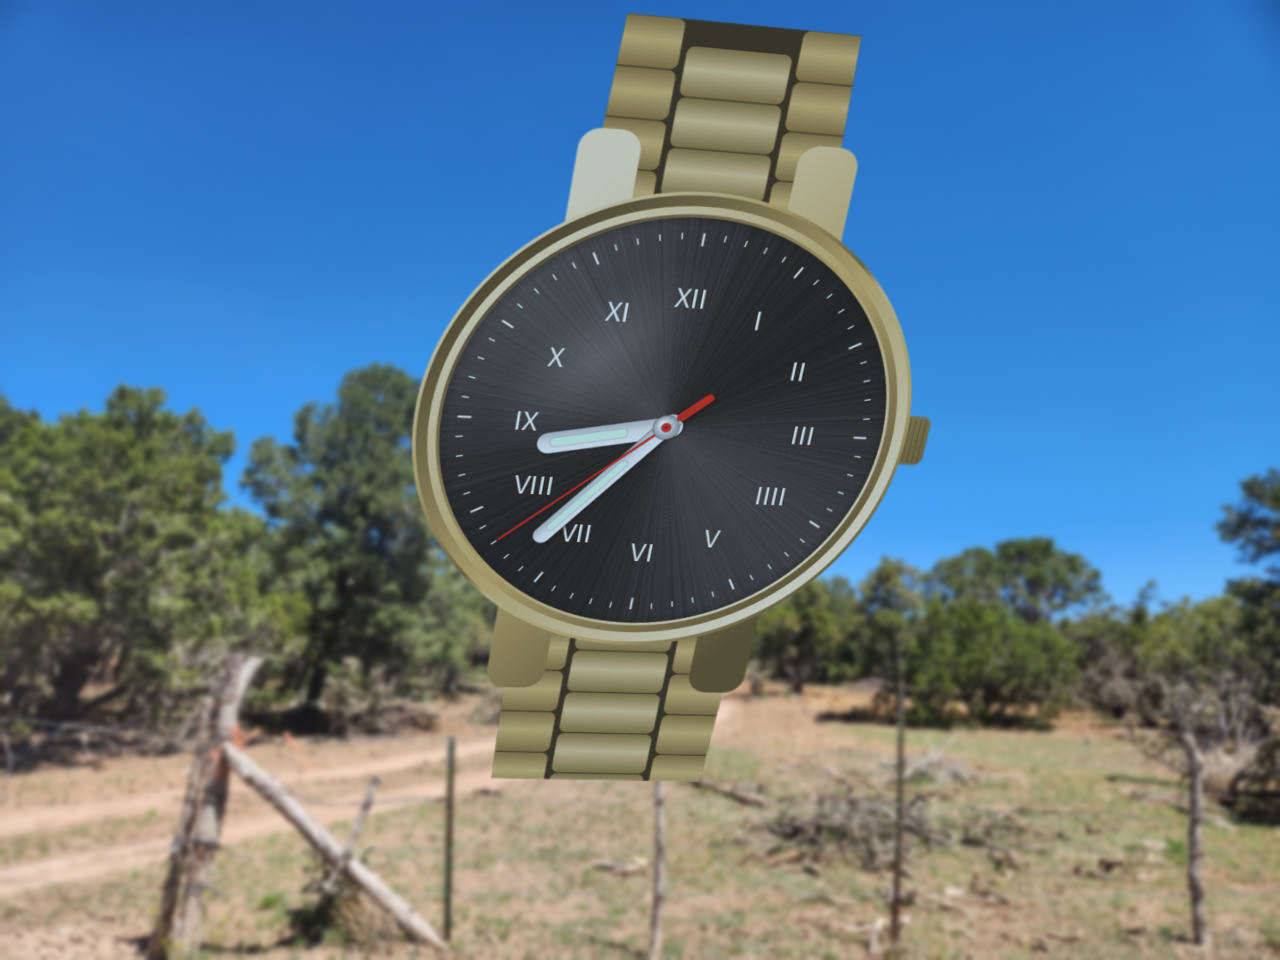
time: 8:36:38
